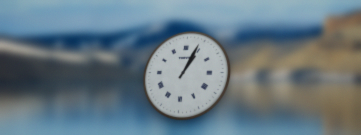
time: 1:04
